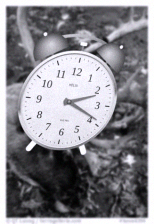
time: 2:19
